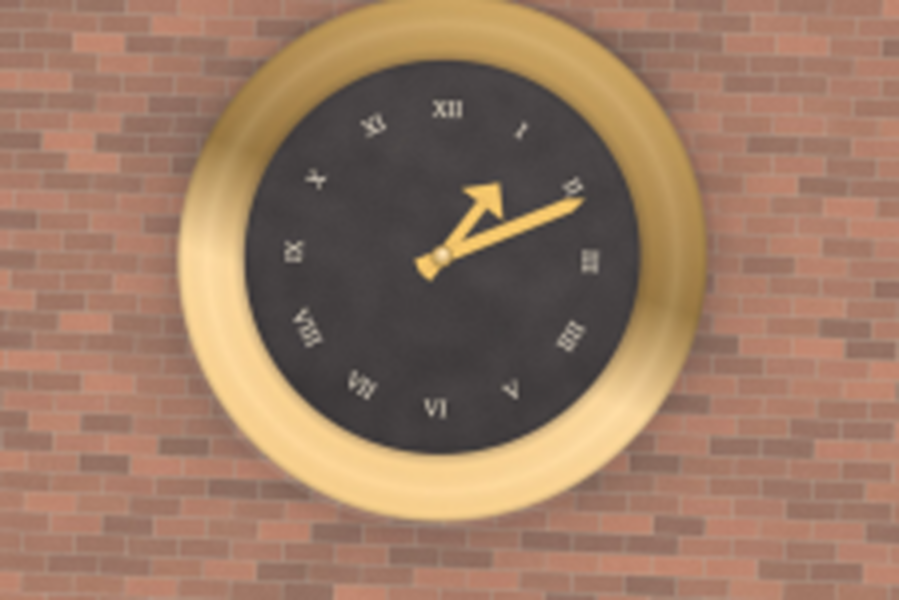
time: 1:11
